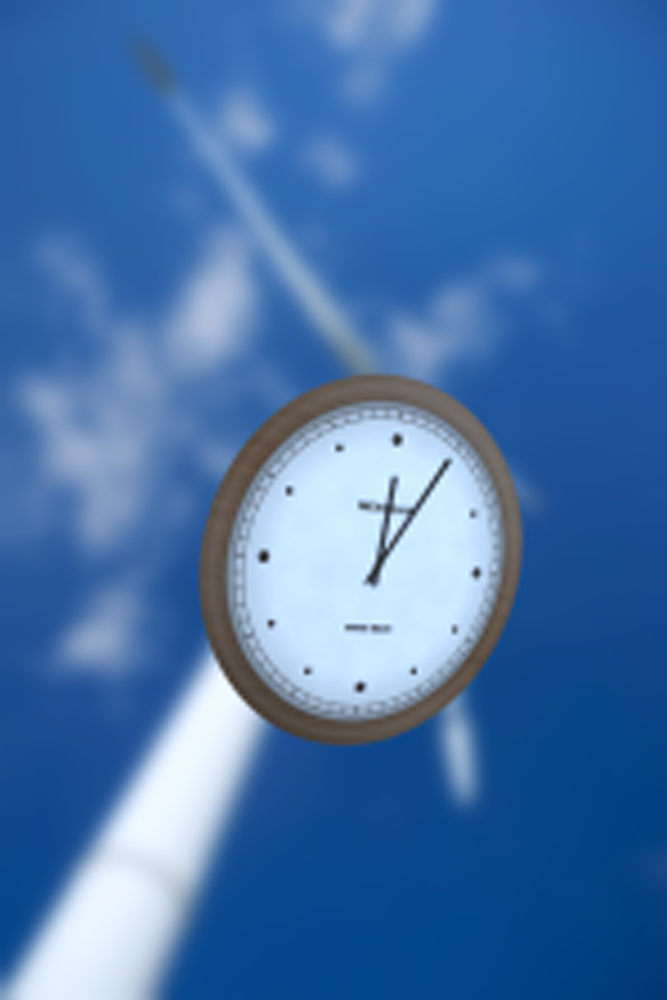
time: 12:05
